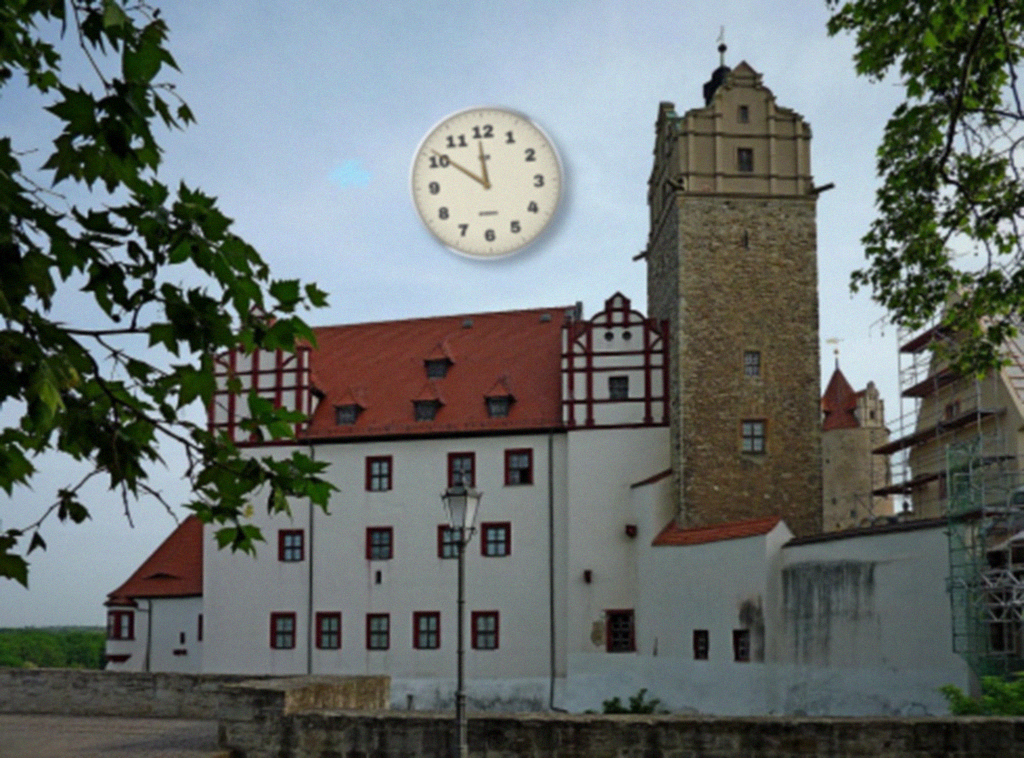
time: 11:51
